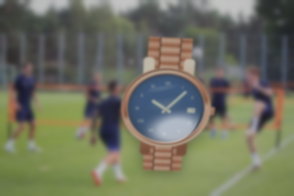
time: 10:07
